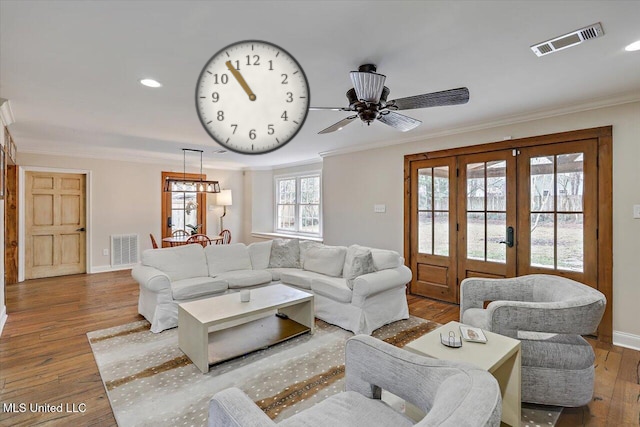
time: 10:54
